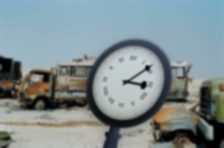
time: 3:08
